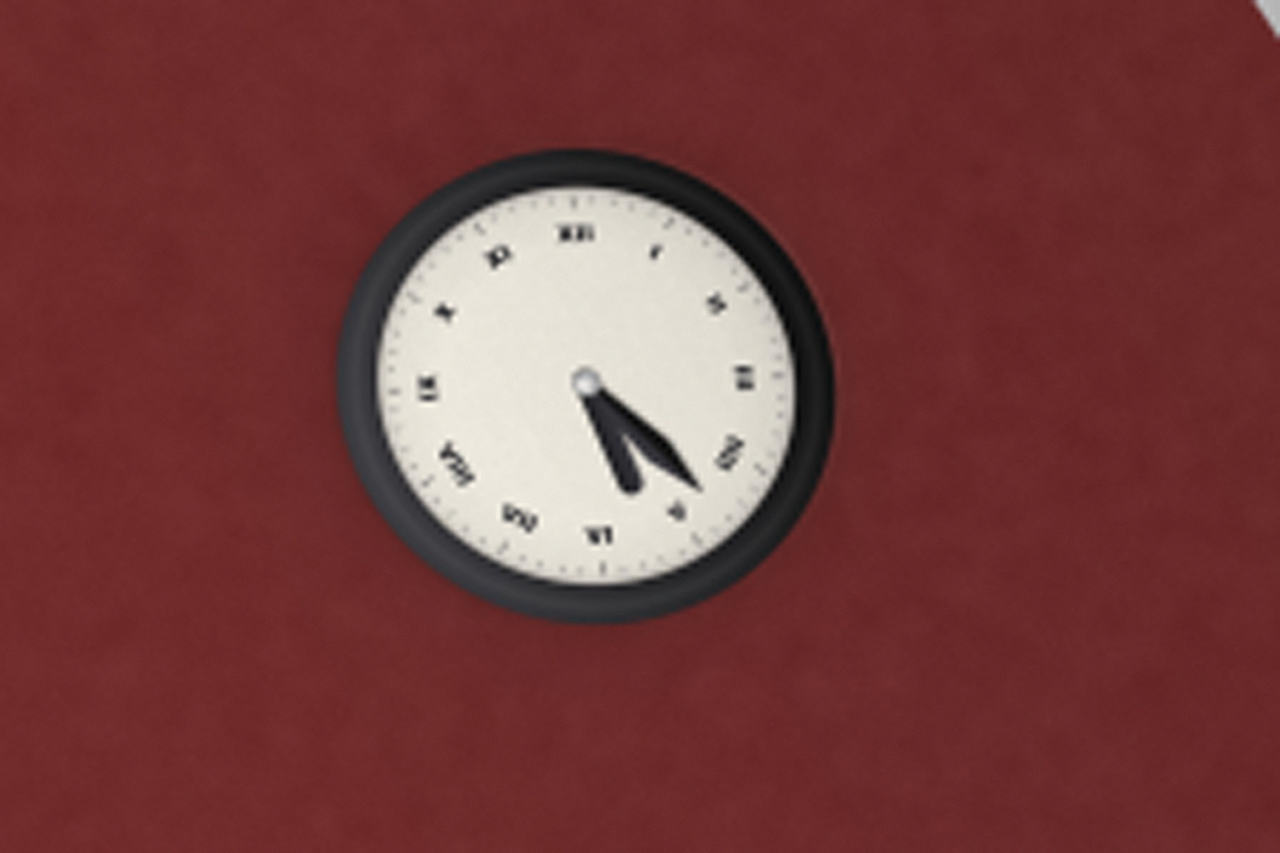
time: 5:23
